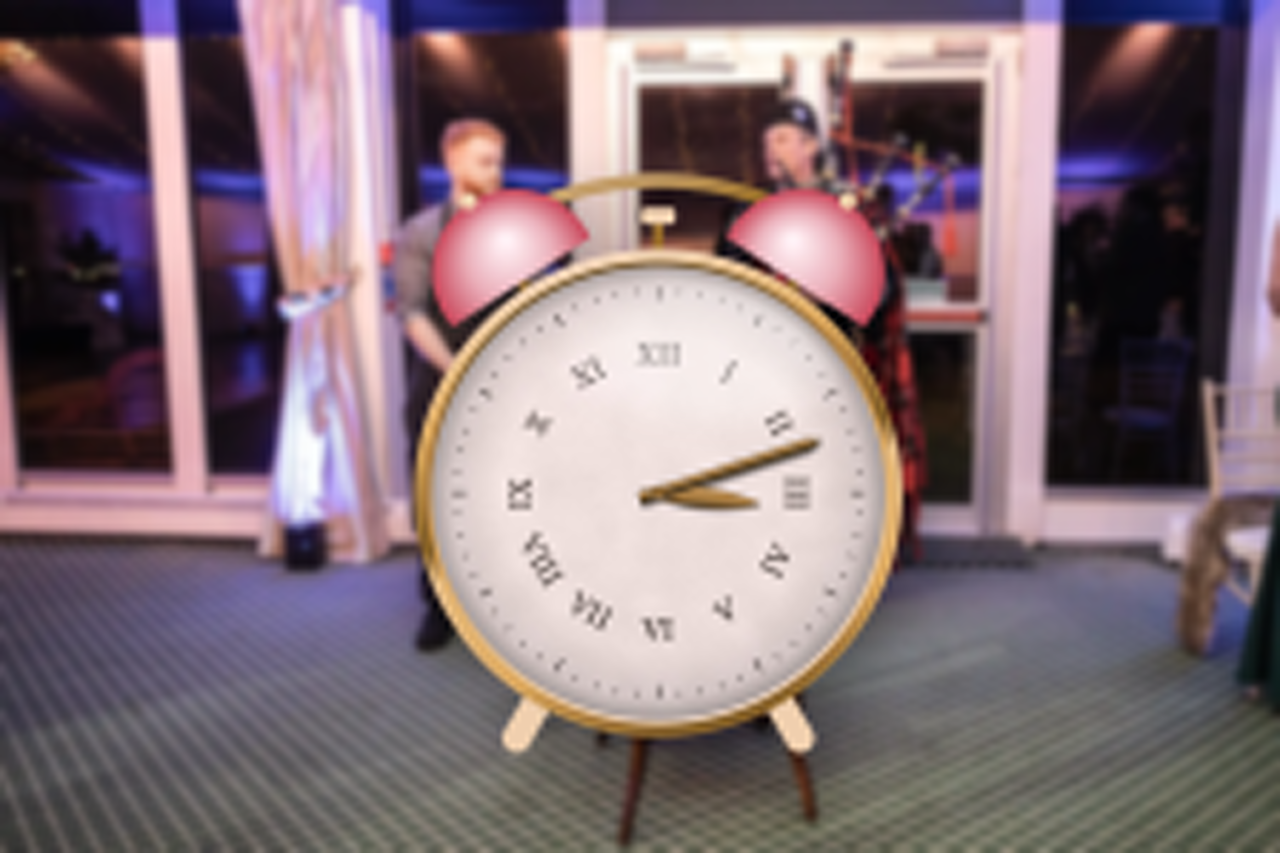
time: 3:12
